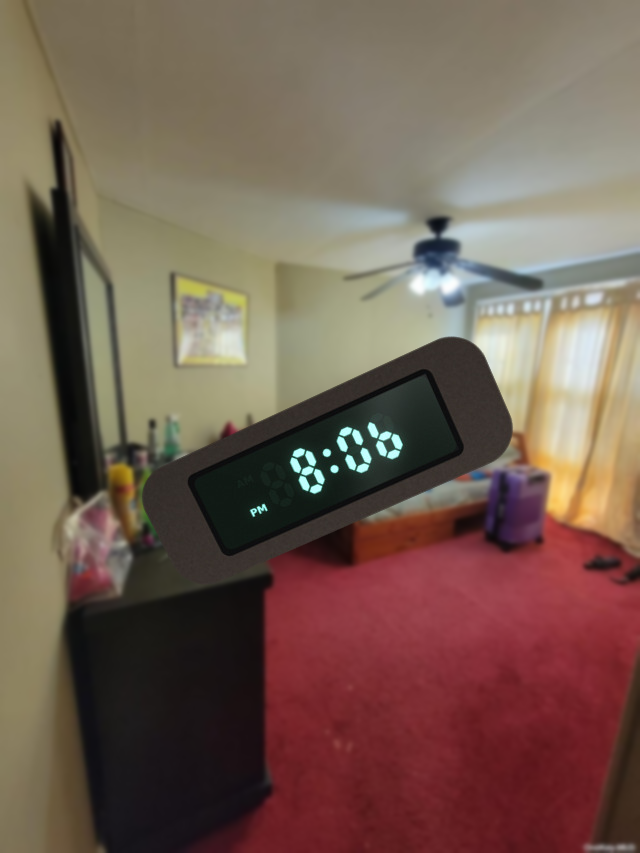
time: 8:06
